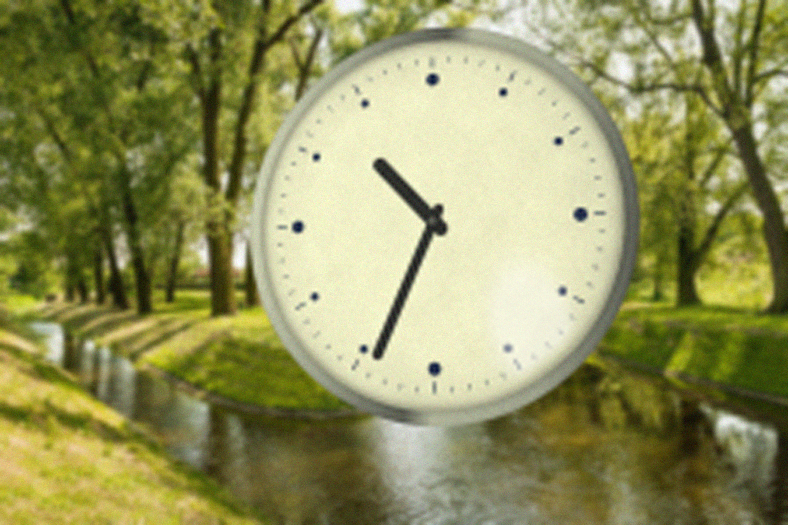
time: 10:34
